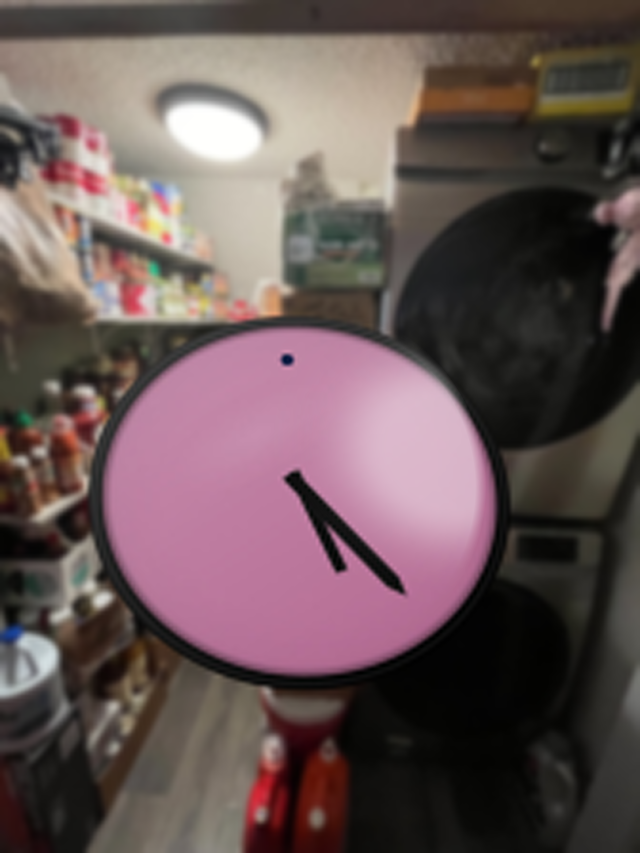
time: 5:24
